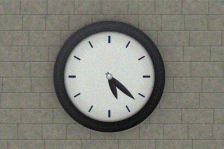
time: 5:22
